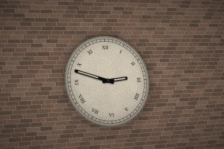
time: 2:48
